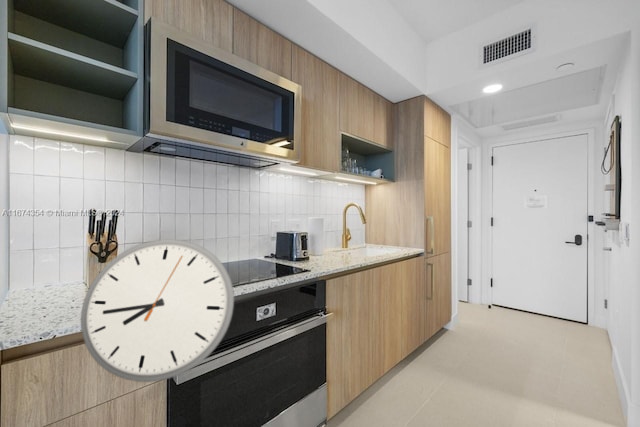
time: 7:43:03
